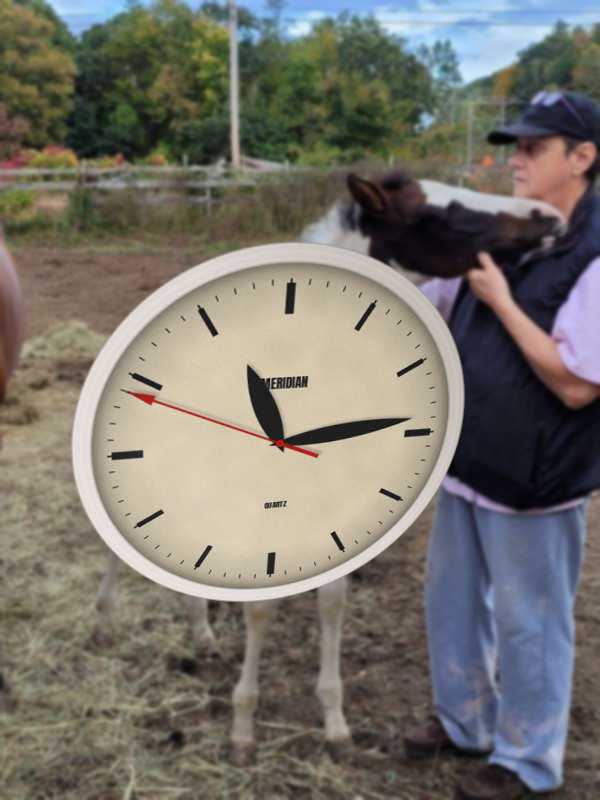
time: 11:13:49
